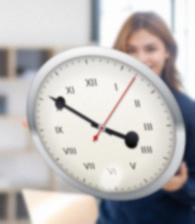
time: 3:51:07
